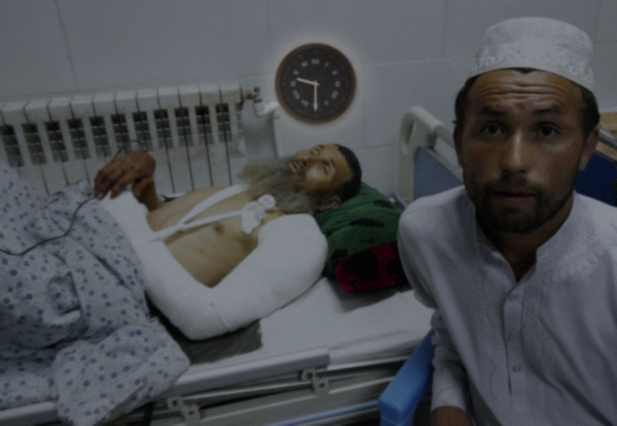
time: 9:30
